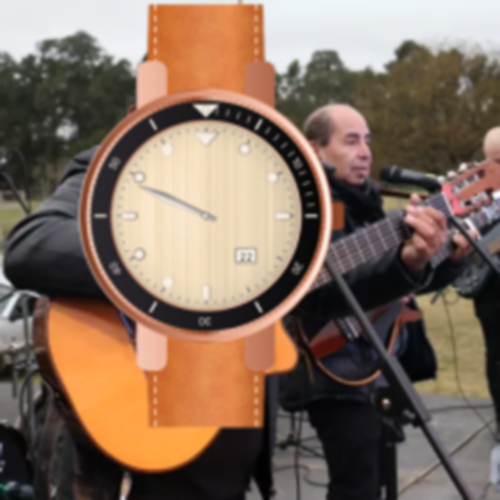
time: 9:49
